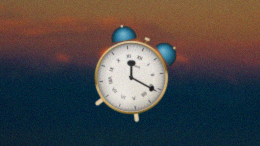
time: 11:16
